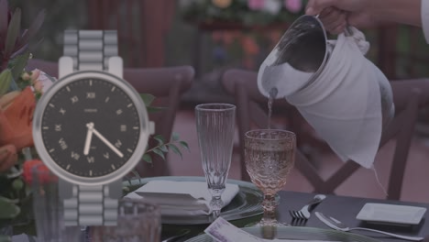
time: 6:22
